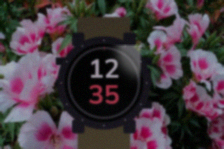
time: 12:35
